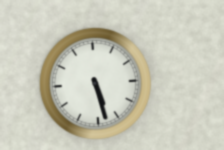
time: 5:28
